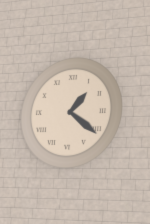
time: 1:21
